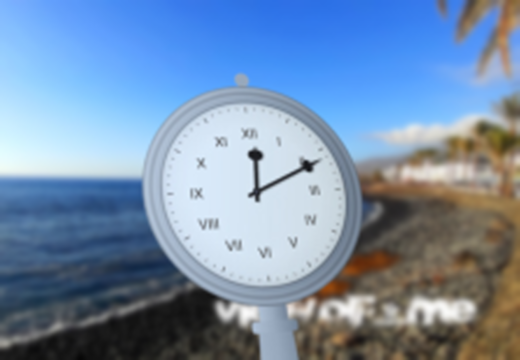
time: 12:11
